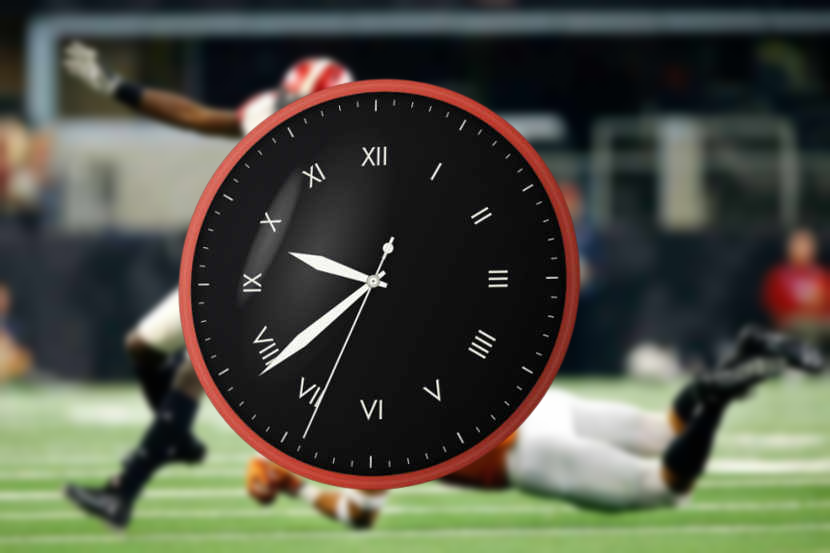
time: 9:38:34
